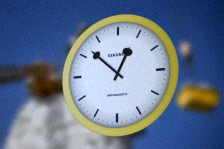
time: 12:52
